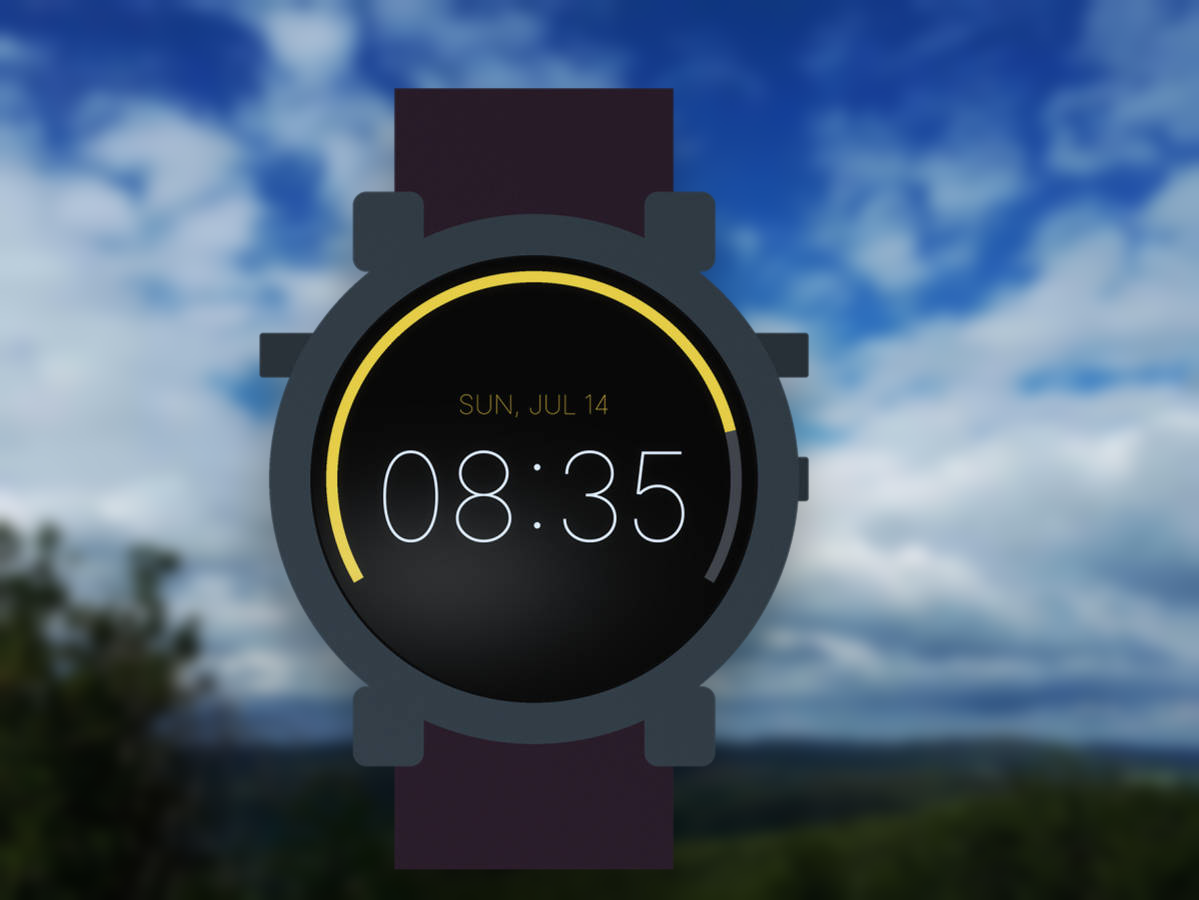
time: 8:35
